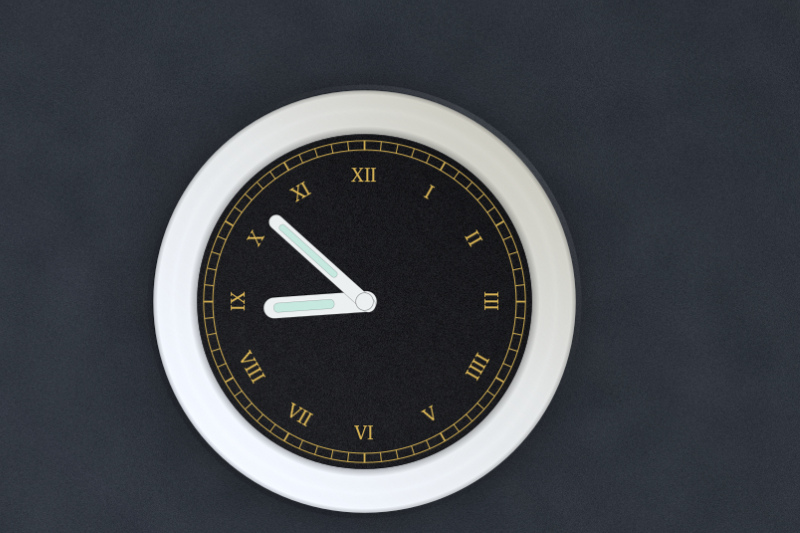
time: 8:52
